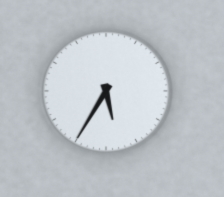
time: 5:35
